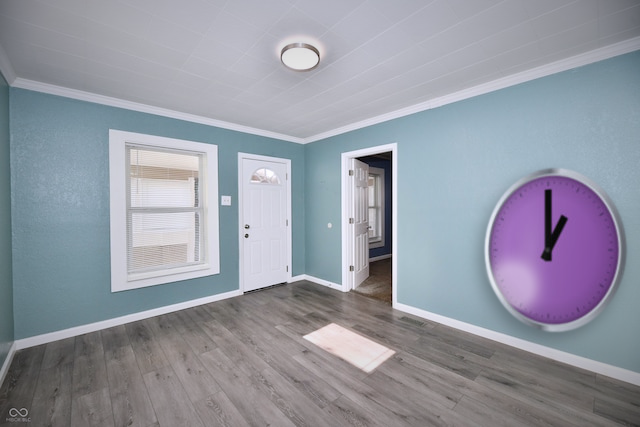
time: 1:00
